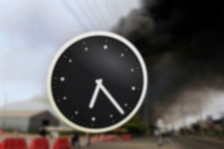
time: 6:22
